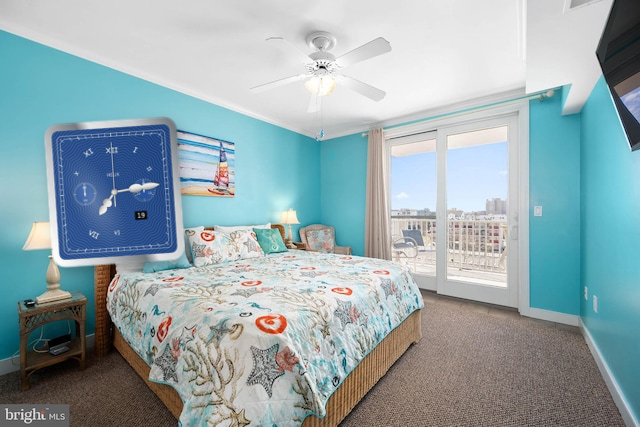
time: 7:14
